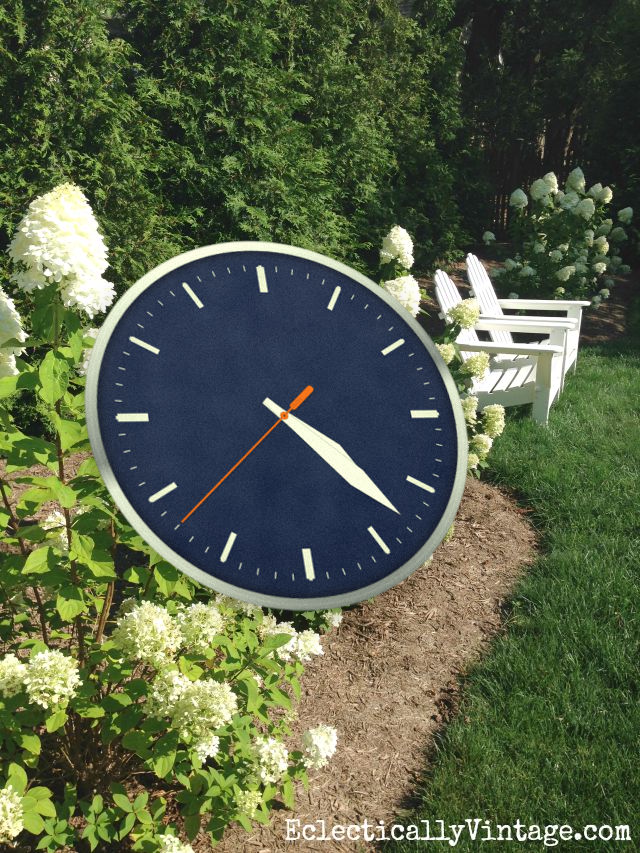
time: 4:22:38
